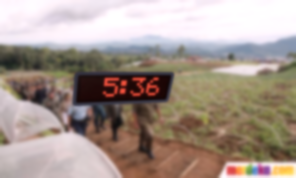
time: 5:36
